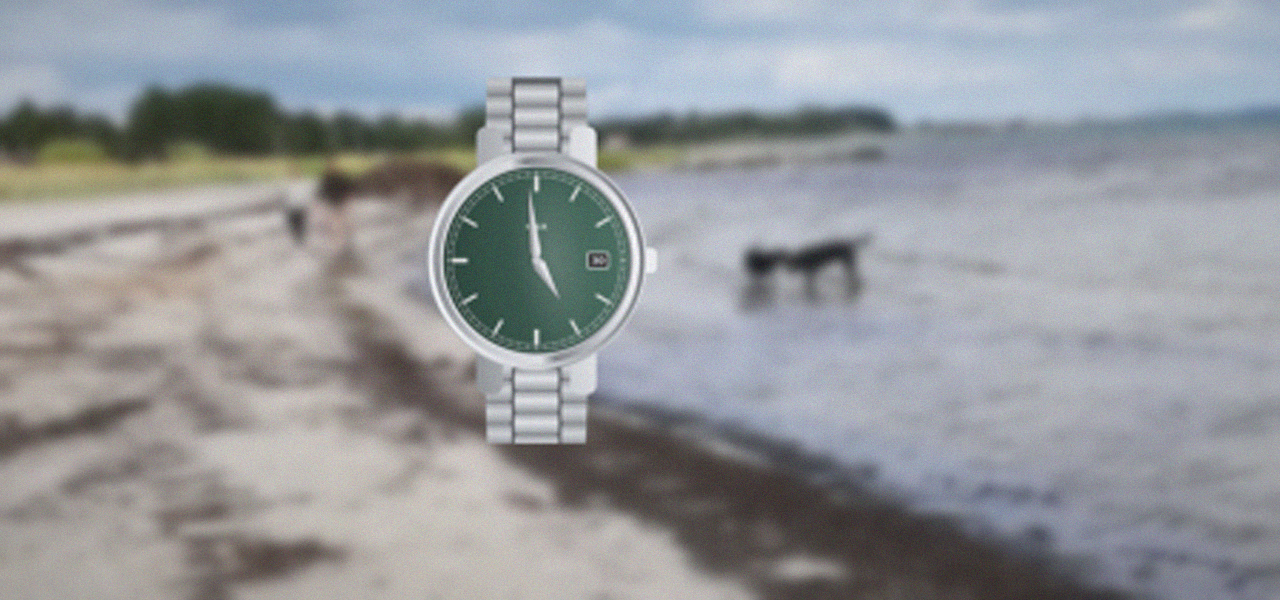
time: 4:59
